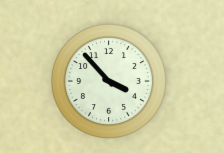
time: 3:53
